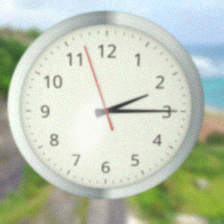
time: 2:14:57
